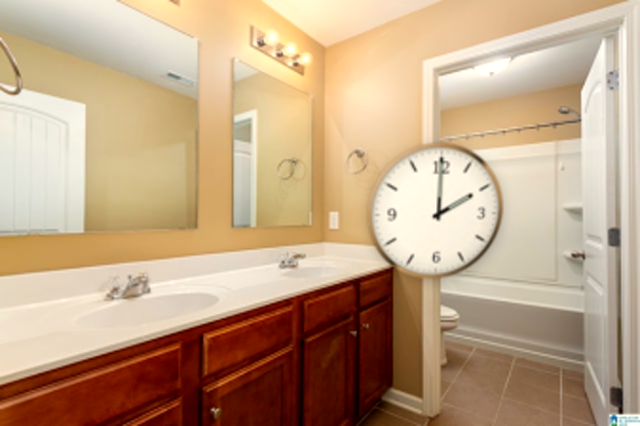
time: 2:00
